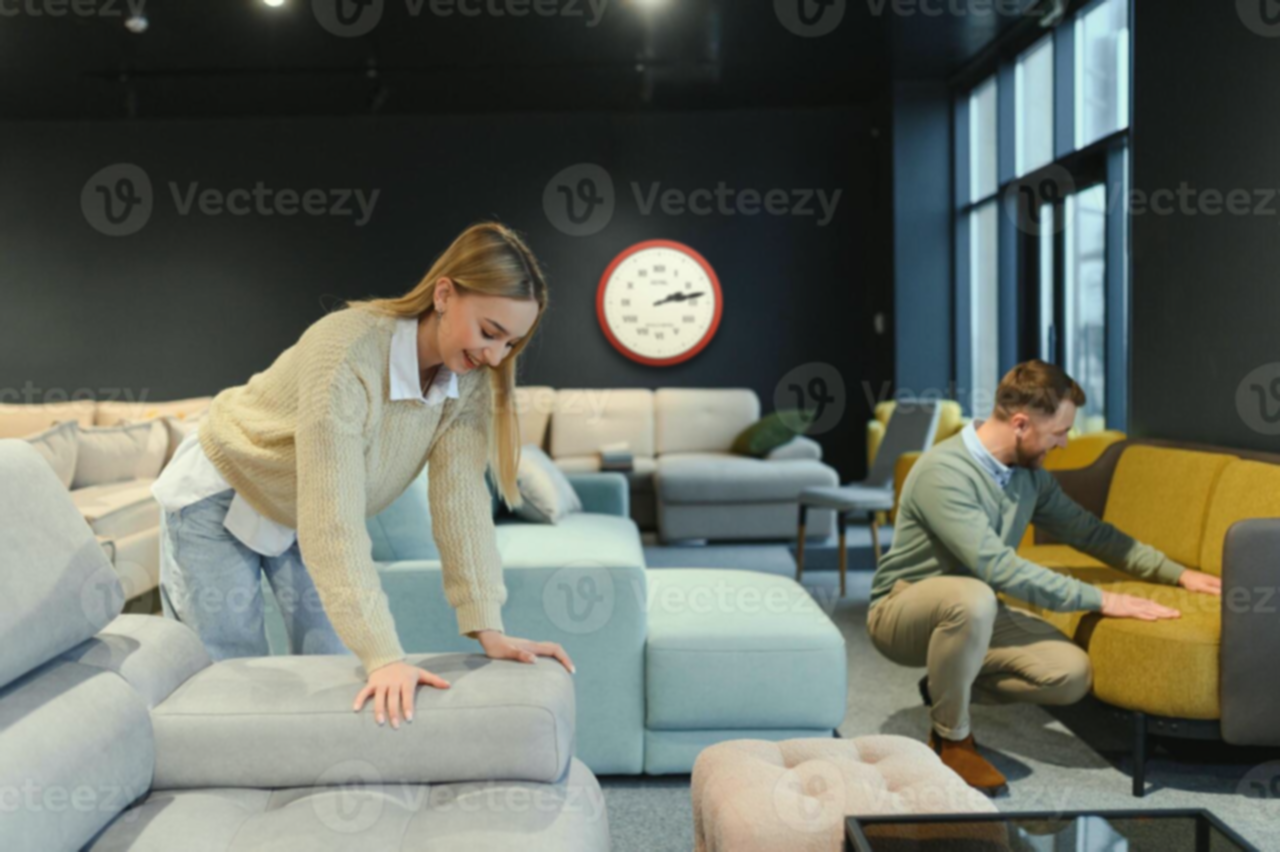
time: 2:13
